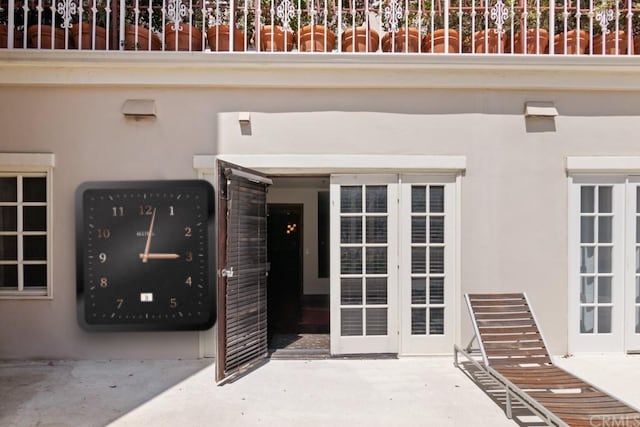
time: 3:02
